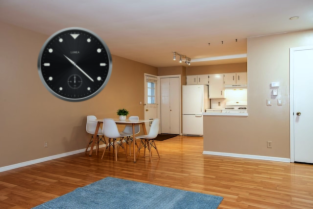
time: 10:22
